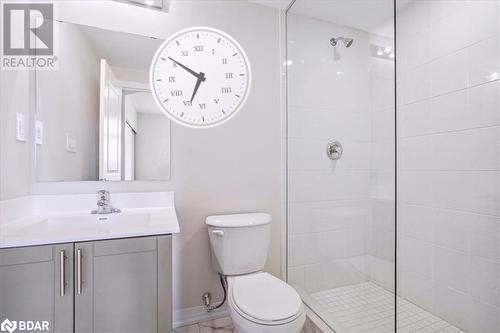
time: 6:51
